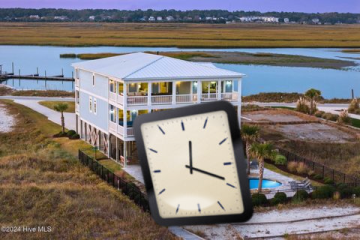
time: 12:19
